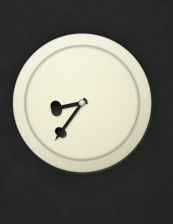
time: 8:36
